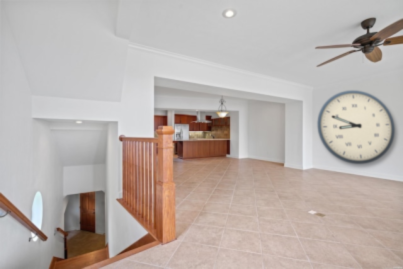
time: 8:49
